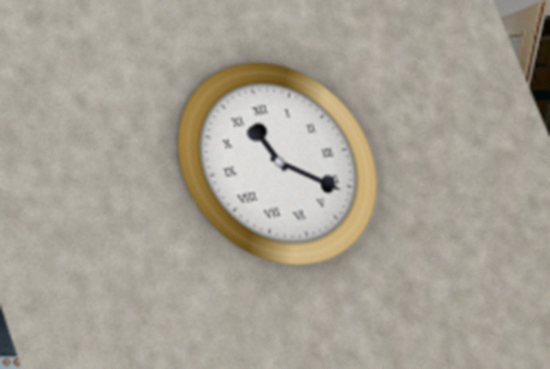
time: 11:21
